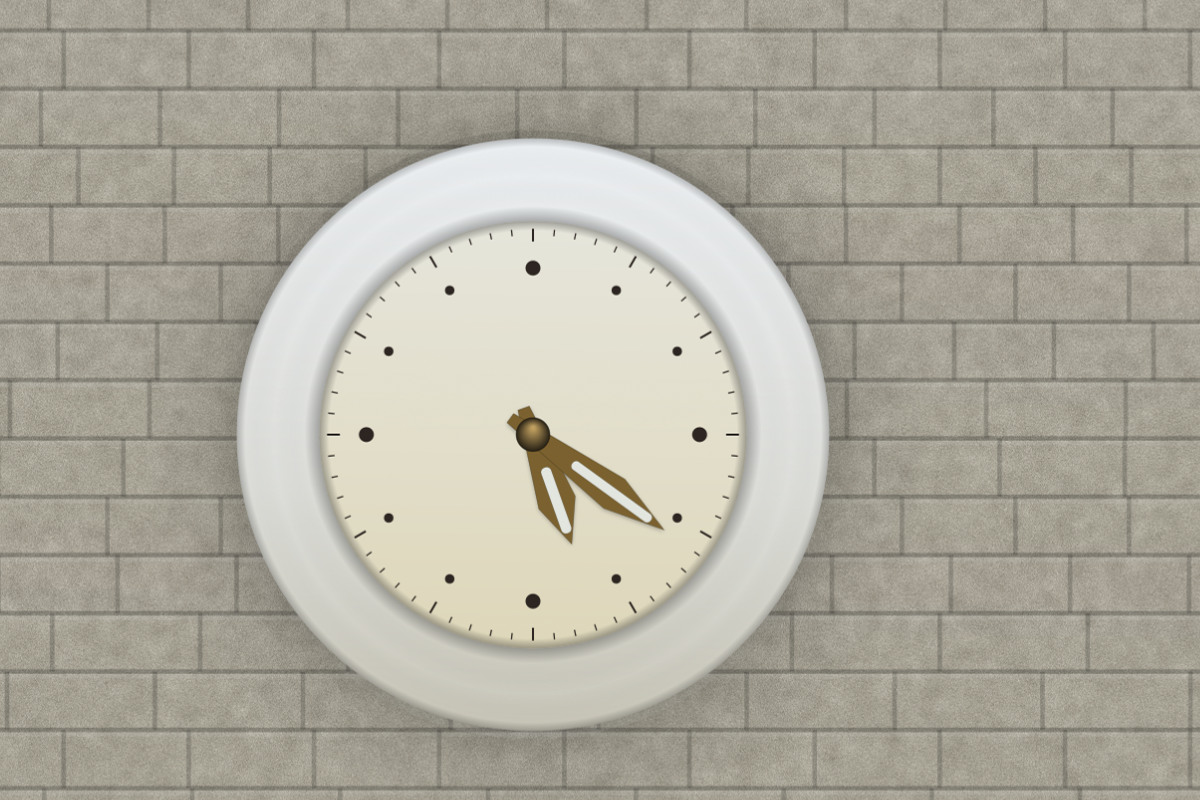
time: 5:21
